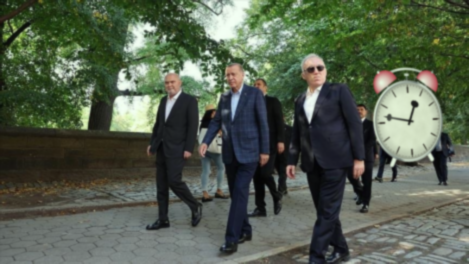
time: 12:47
